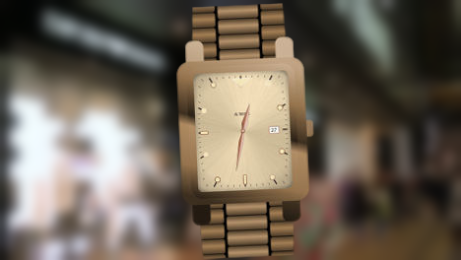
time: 12:32
